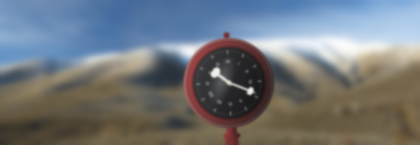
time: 10:19
